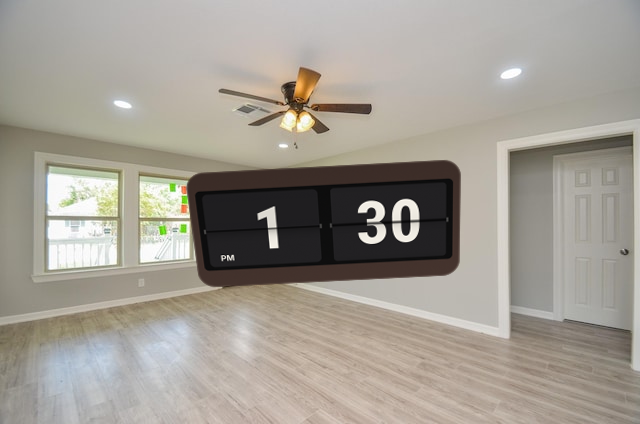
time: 1:30
